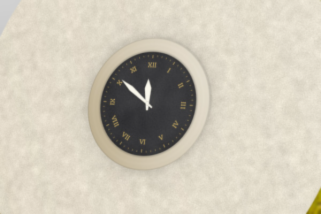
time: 11:51
